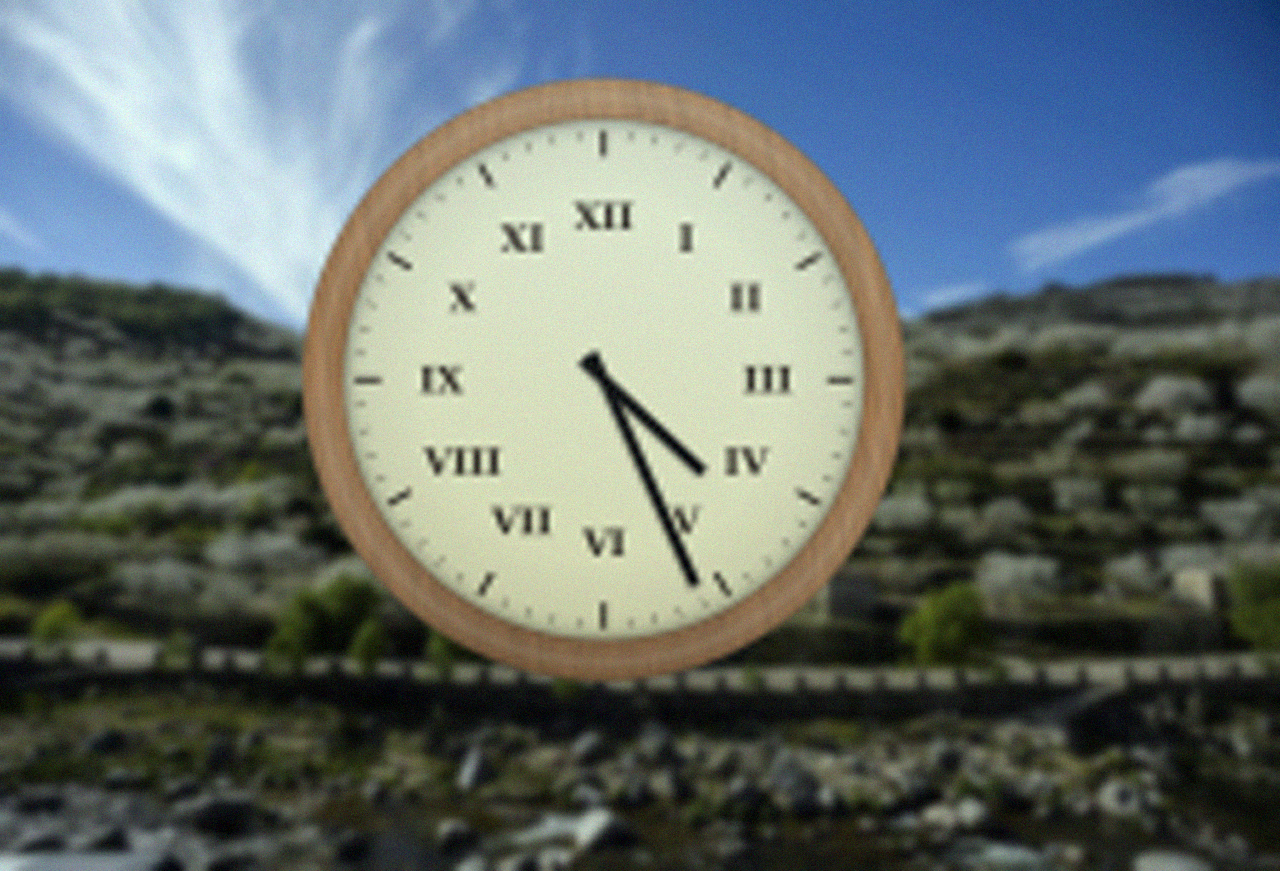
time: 4:26
